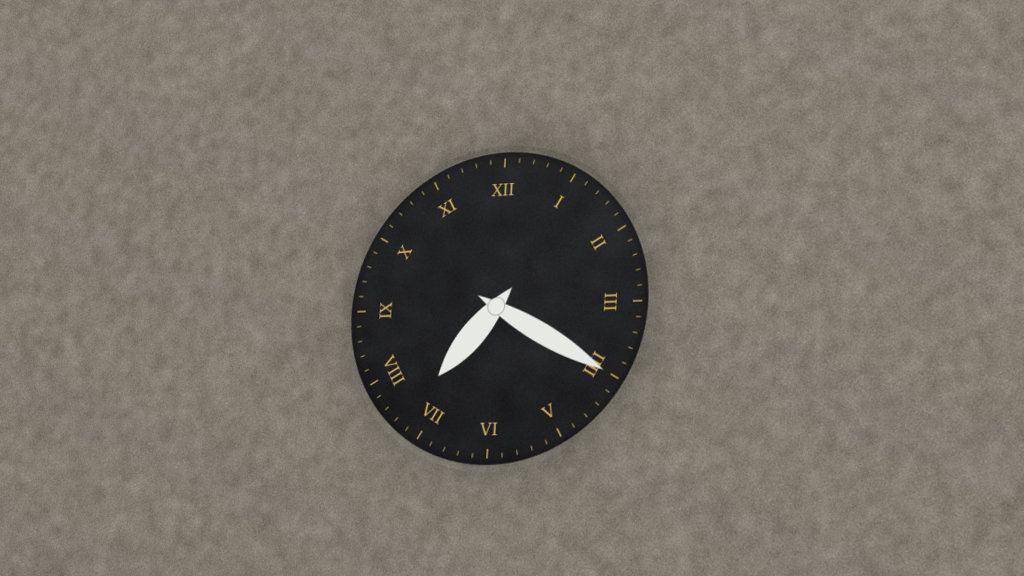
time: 7:20
